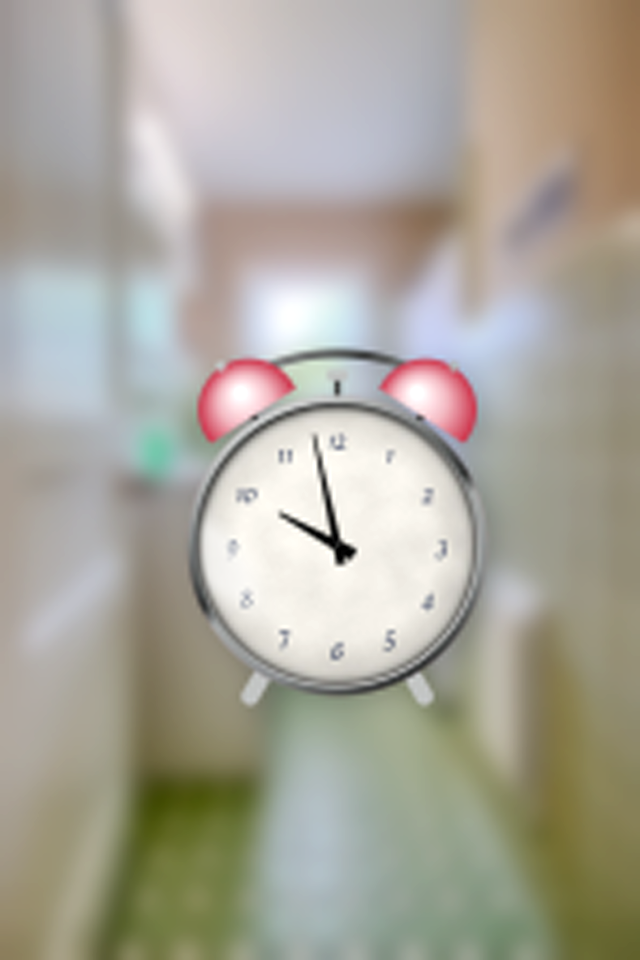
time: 9:58
